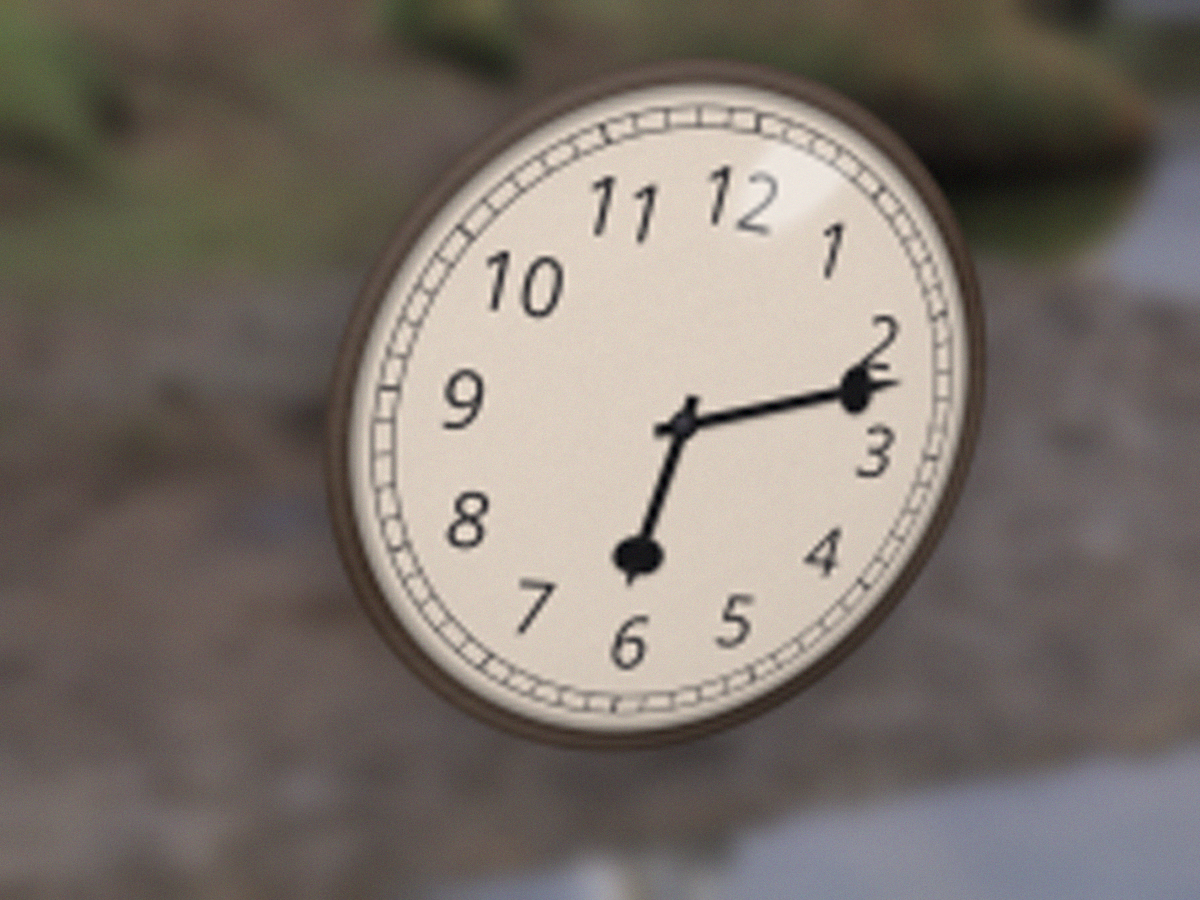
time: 6:12
